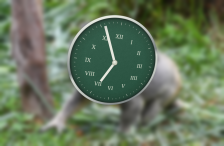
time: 6:56
